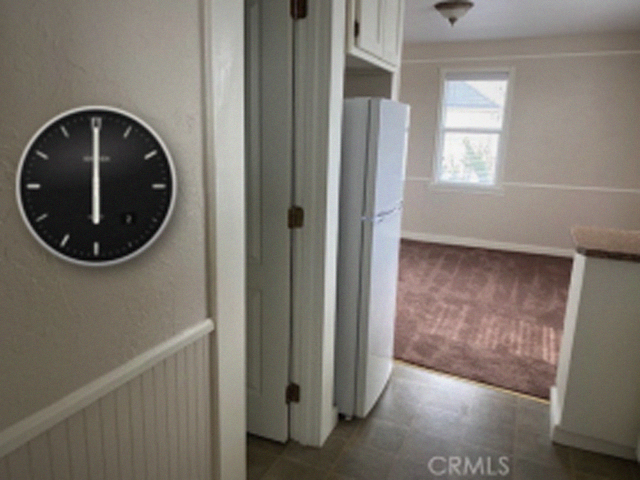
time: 6:00
